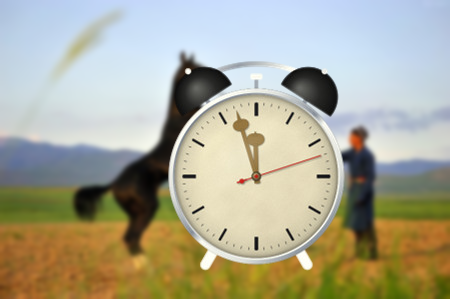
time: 11:57:12
